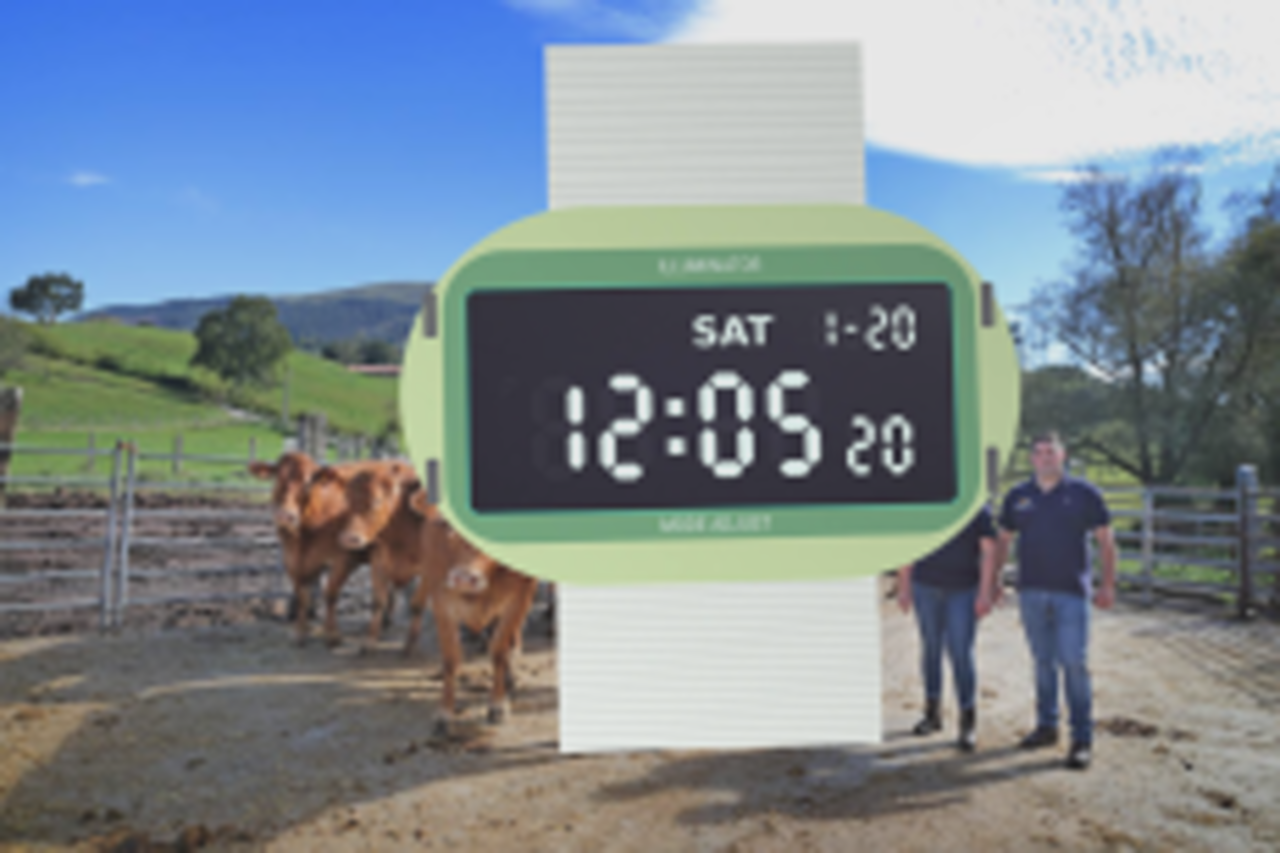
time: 12:05:20
